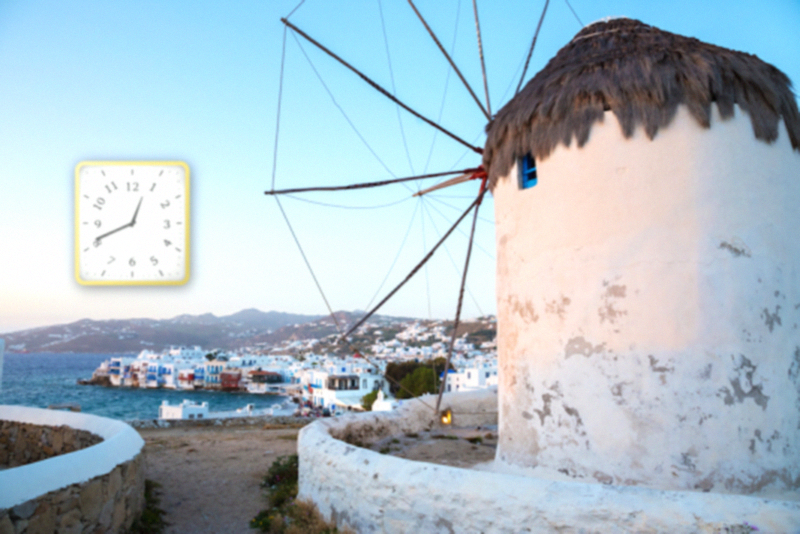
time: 12:41
